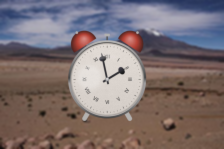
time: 1:58
